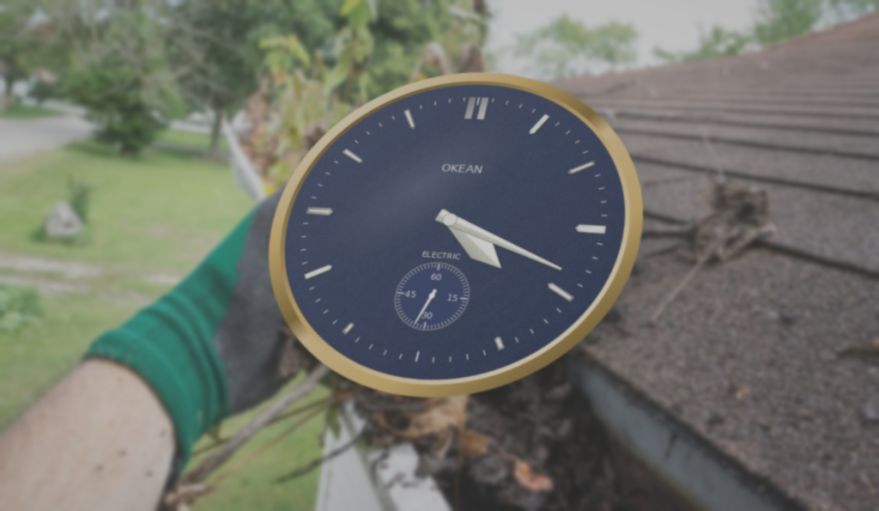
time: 4:18:33
